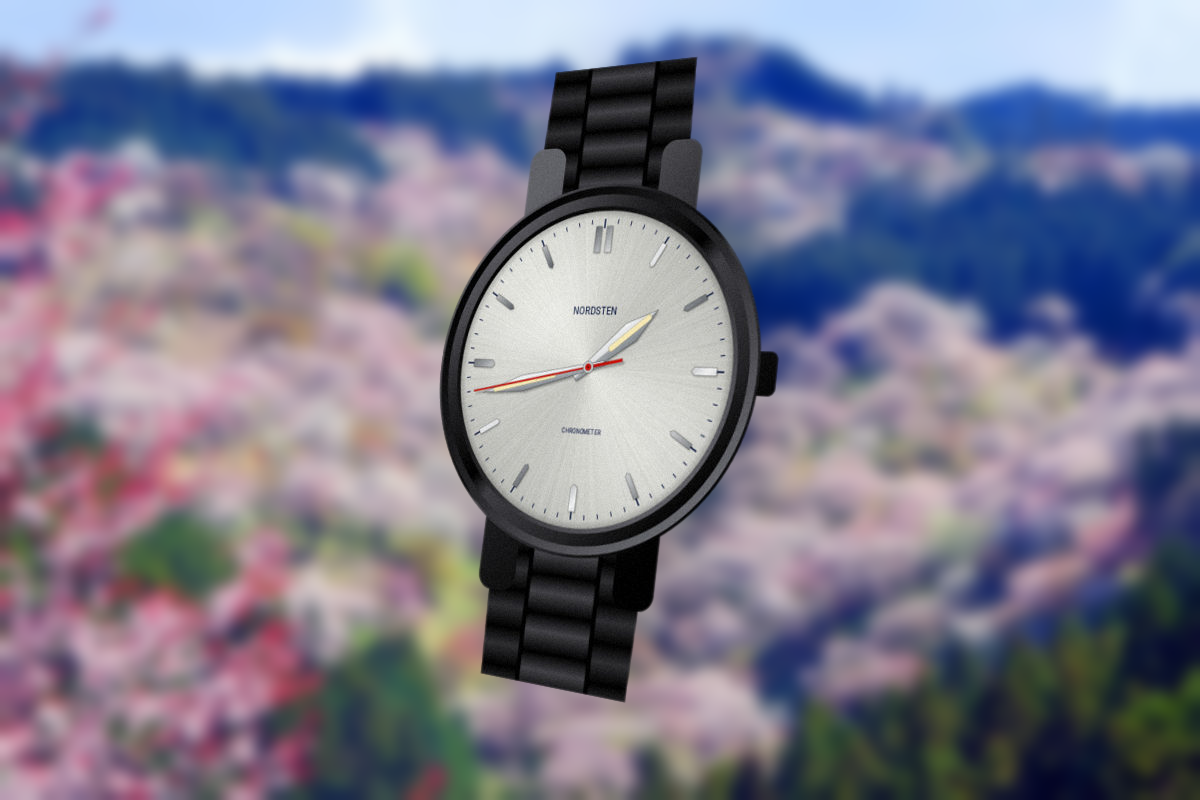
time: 1:42:43
